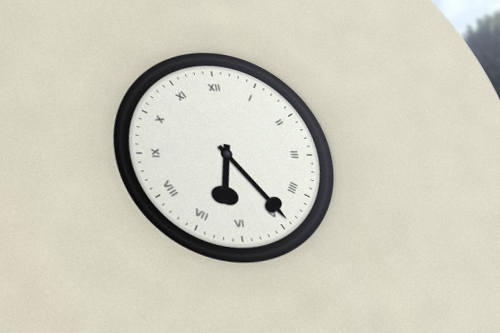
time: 6:24
